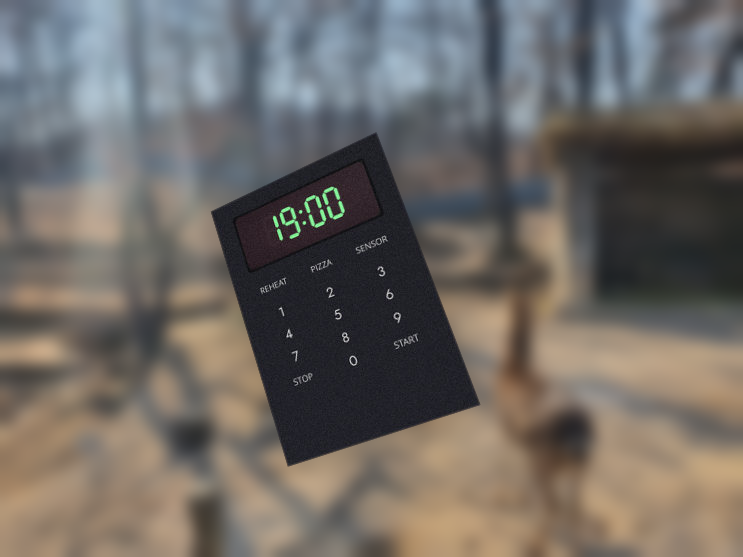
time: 19:00
